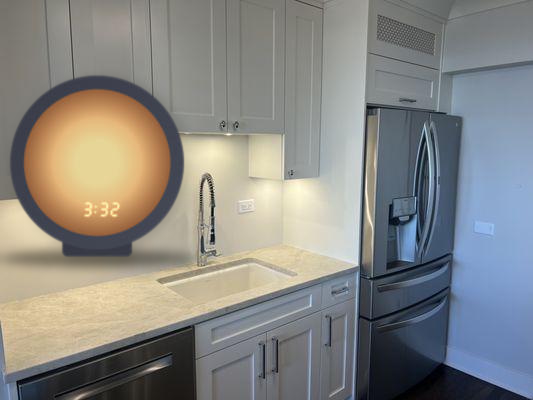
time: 3:32
